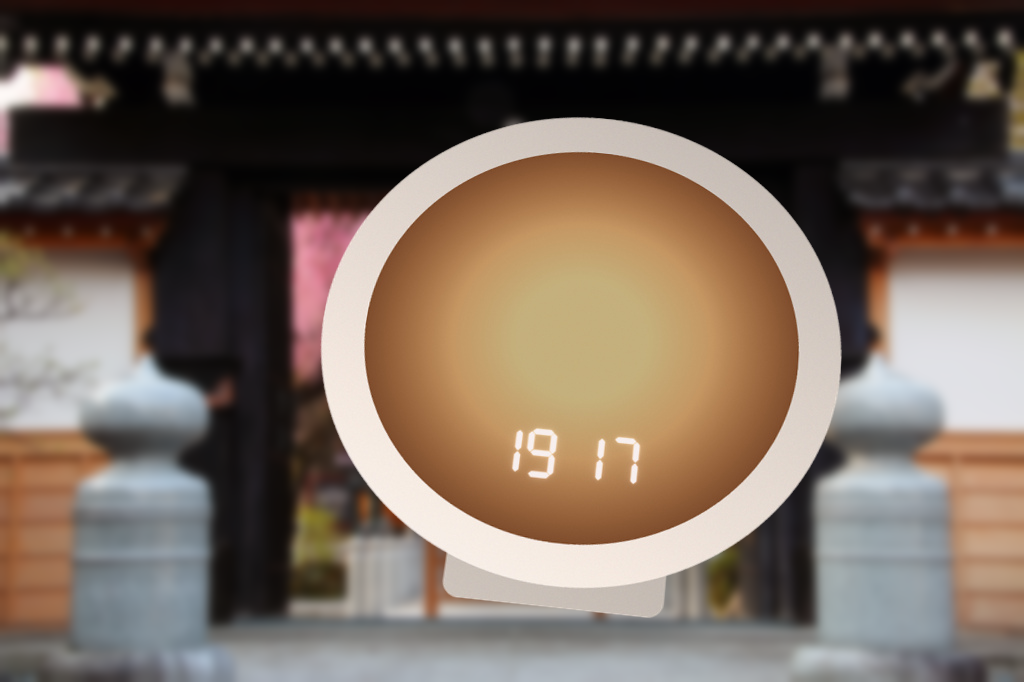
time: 19:17
